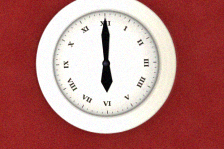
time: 6:00
